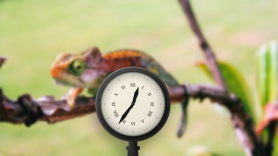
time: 12:36
